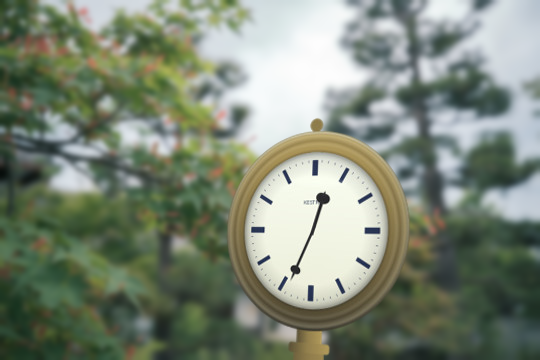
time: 12:34
